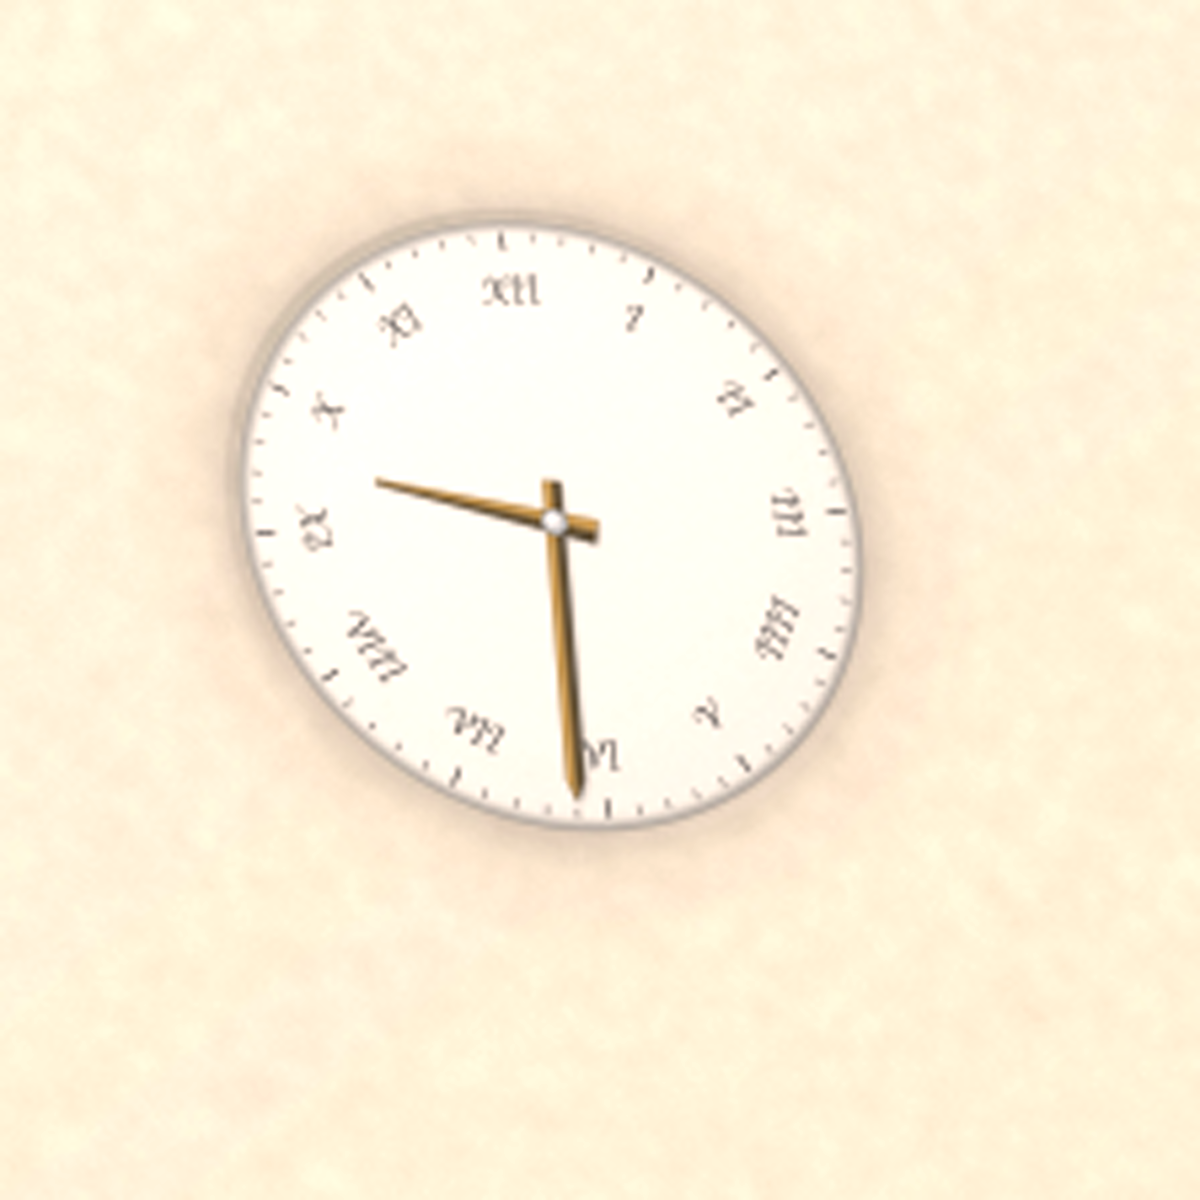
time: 9:31
